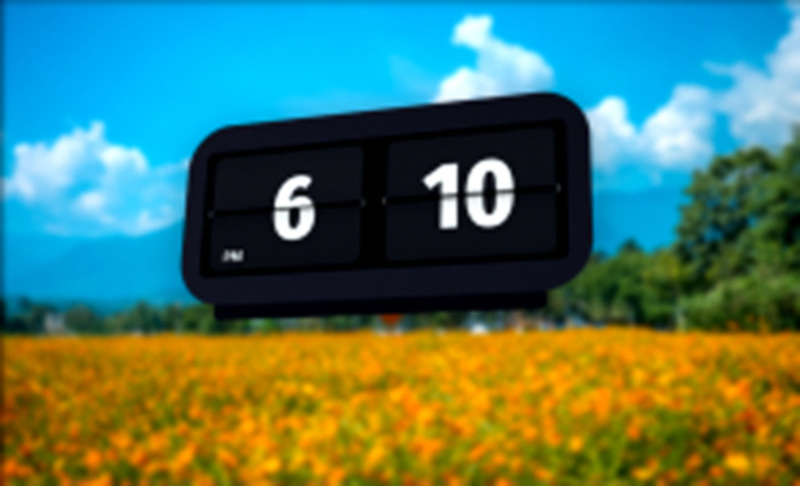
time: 6:10
